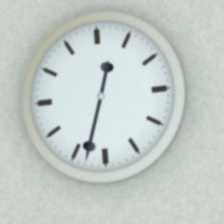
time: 12:33
